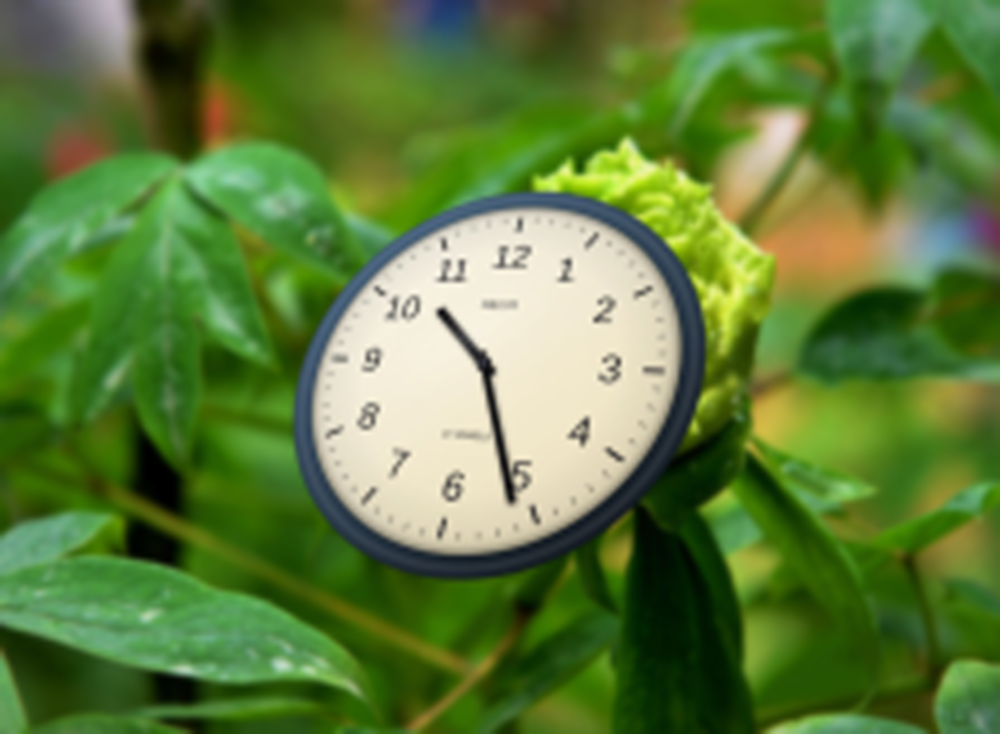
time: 10:26
